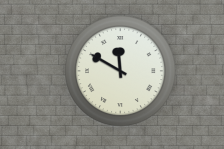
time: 11:50
